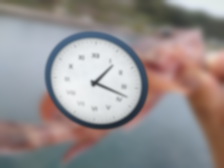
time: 1:18
